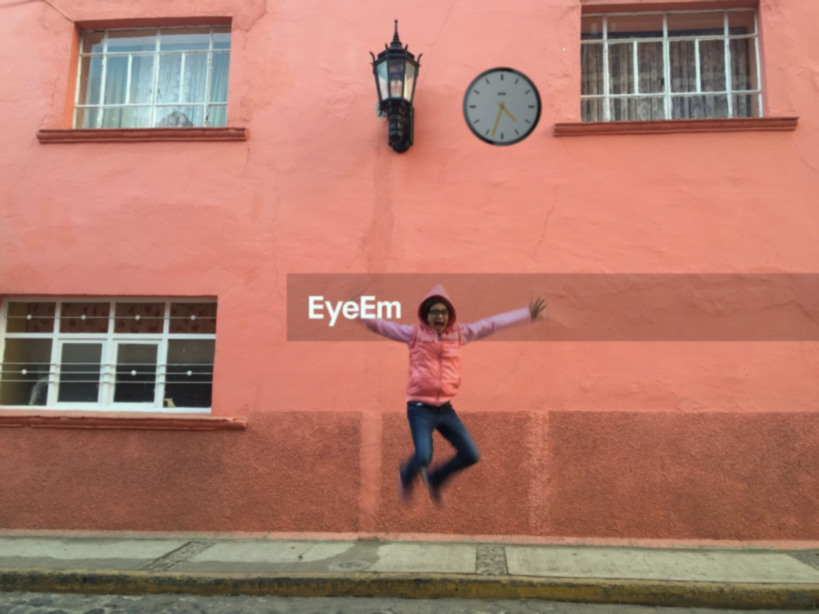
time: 4:33
